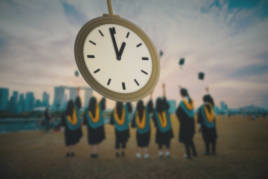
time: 12:59
